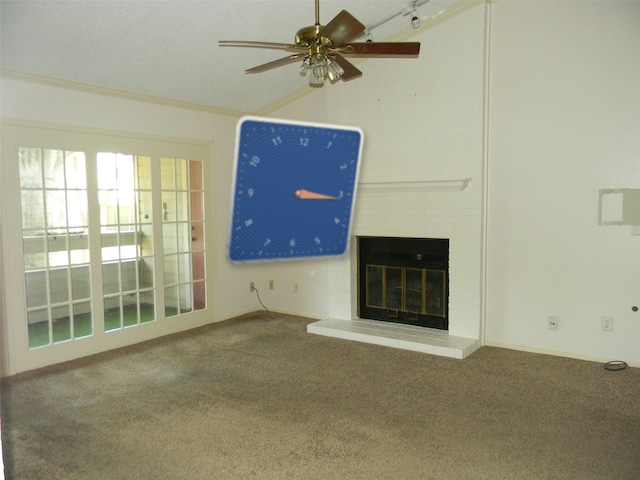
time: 3:16
